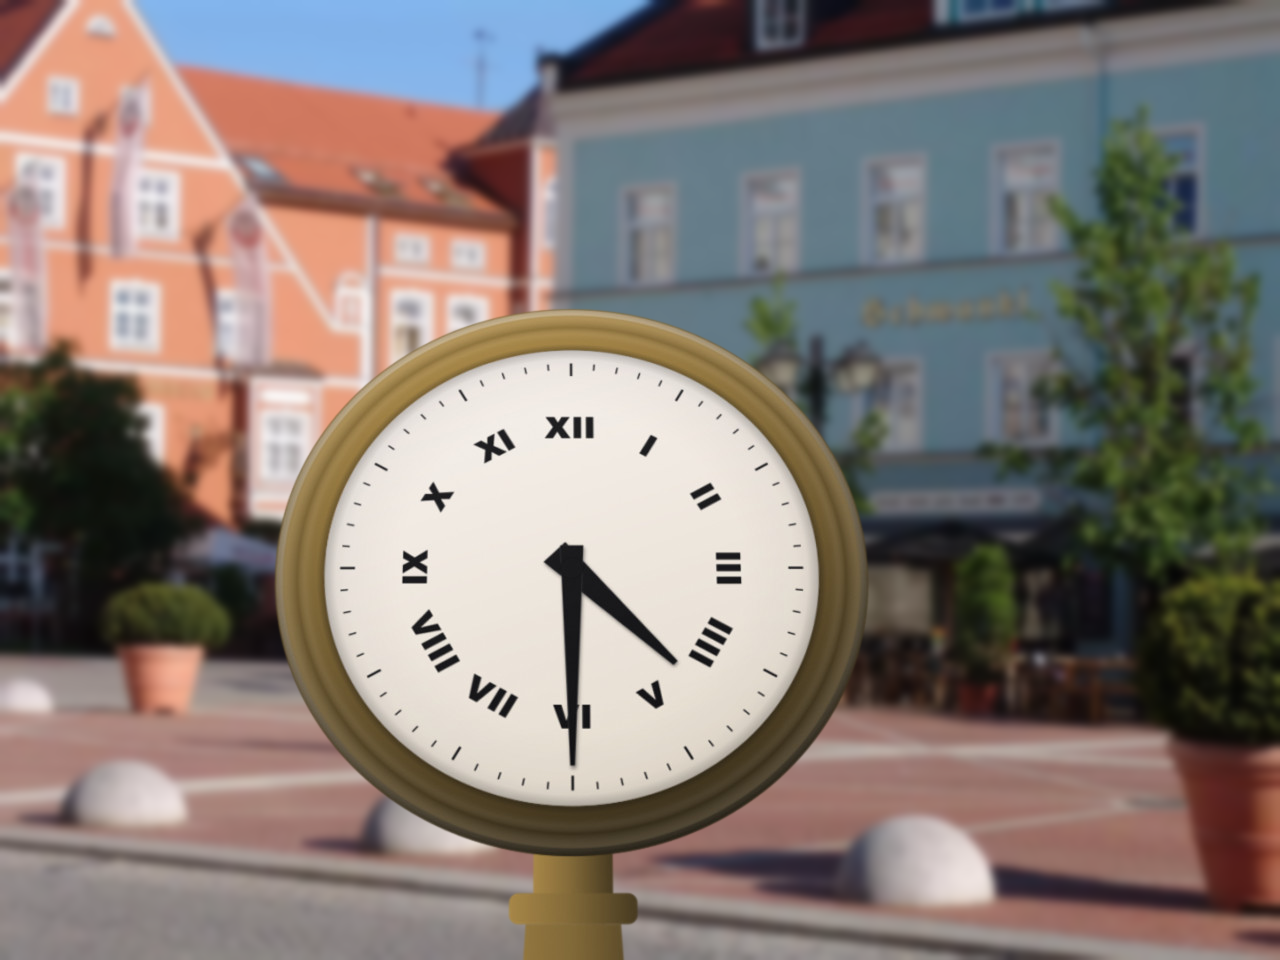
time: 4:30
